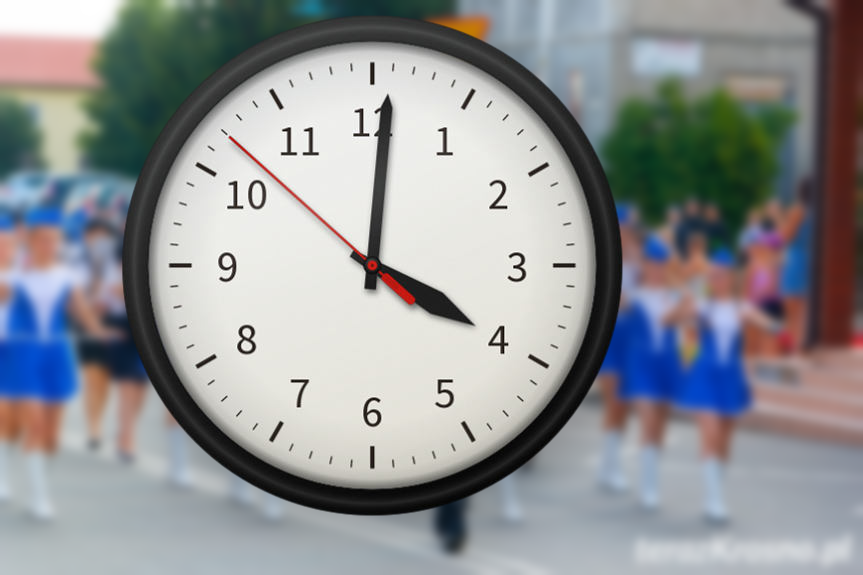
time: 4:00:52
